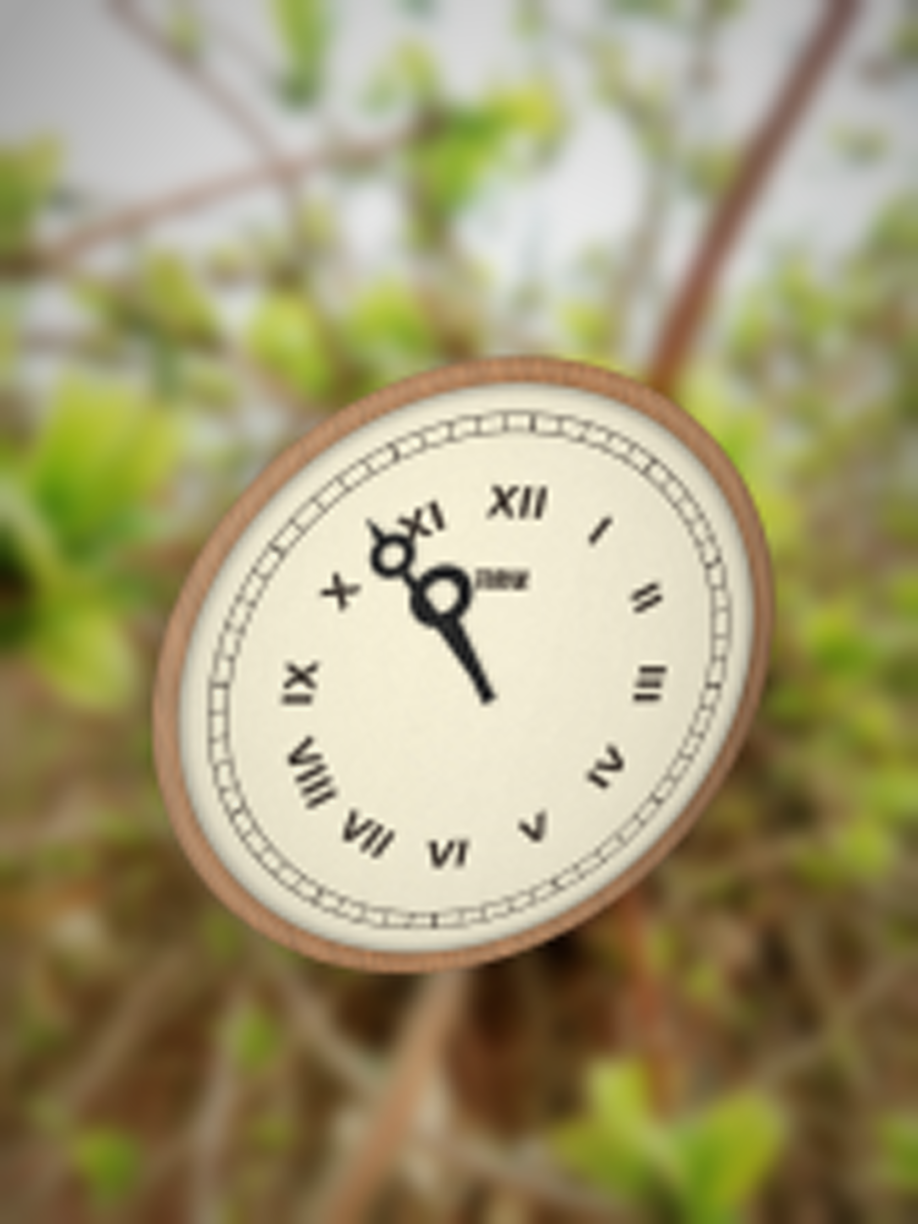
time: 10:53
